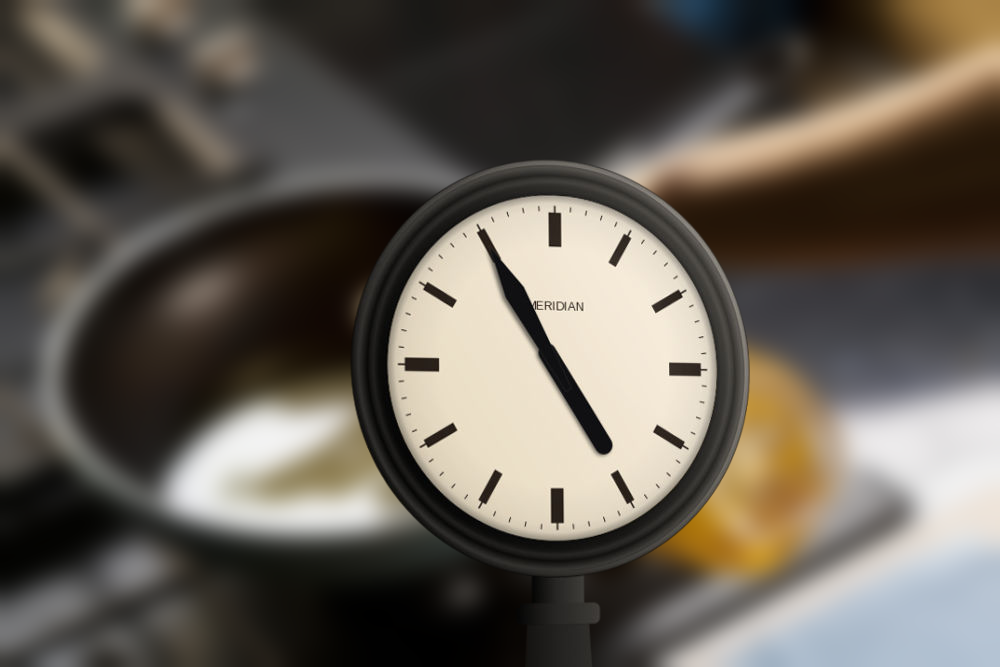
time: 4:55
